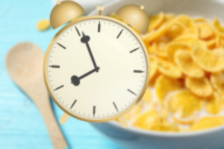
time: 7:56
